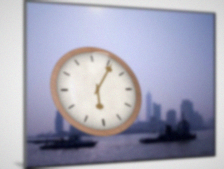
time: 6:06
